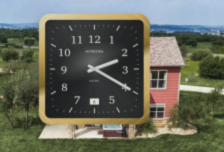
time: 2:20
